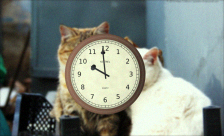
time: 9:59
